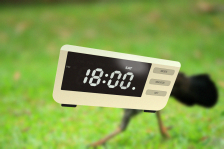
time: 18:00
